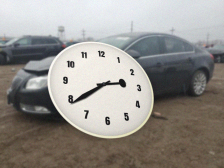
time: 2:39
